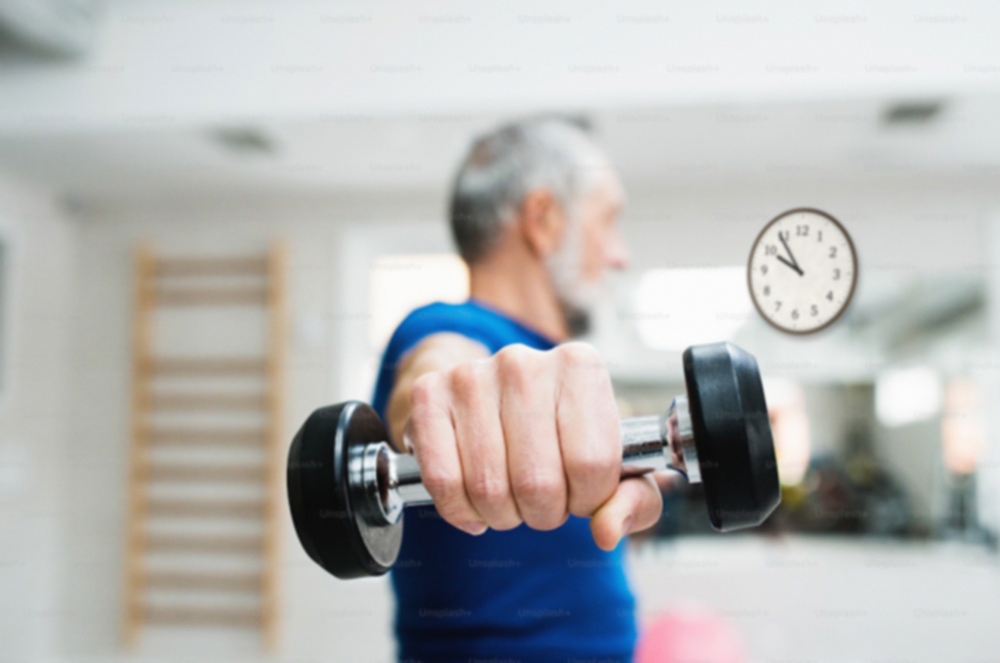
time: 9:54
